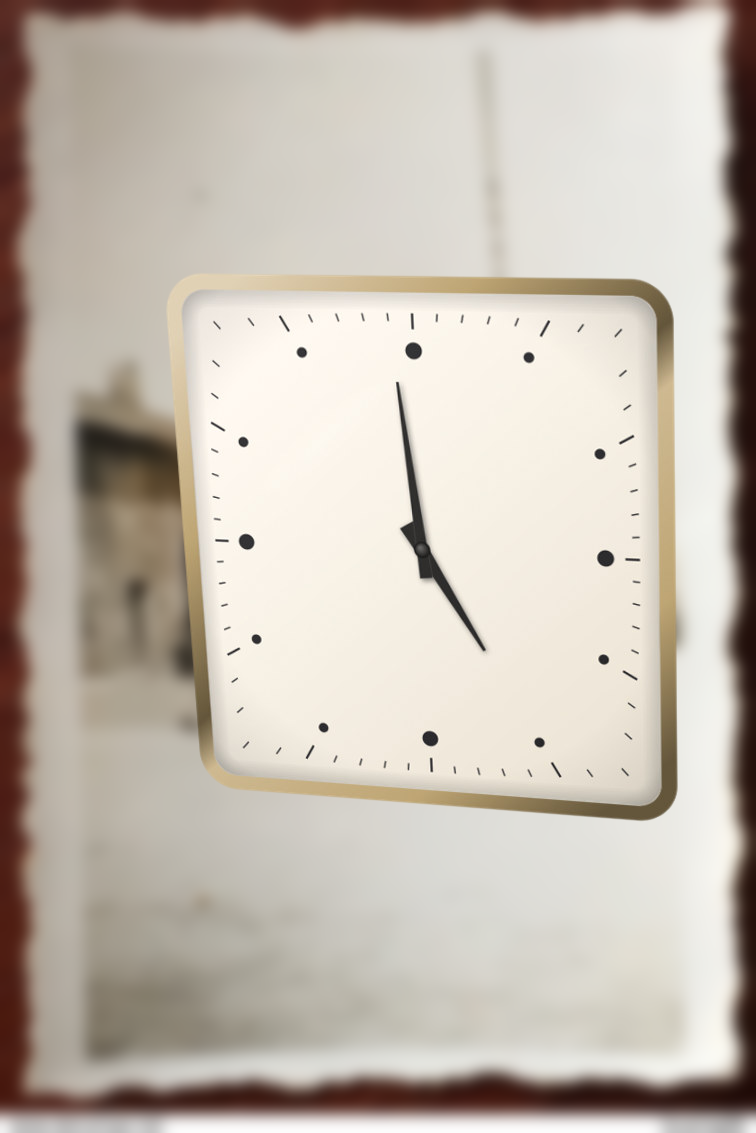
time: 4:59
